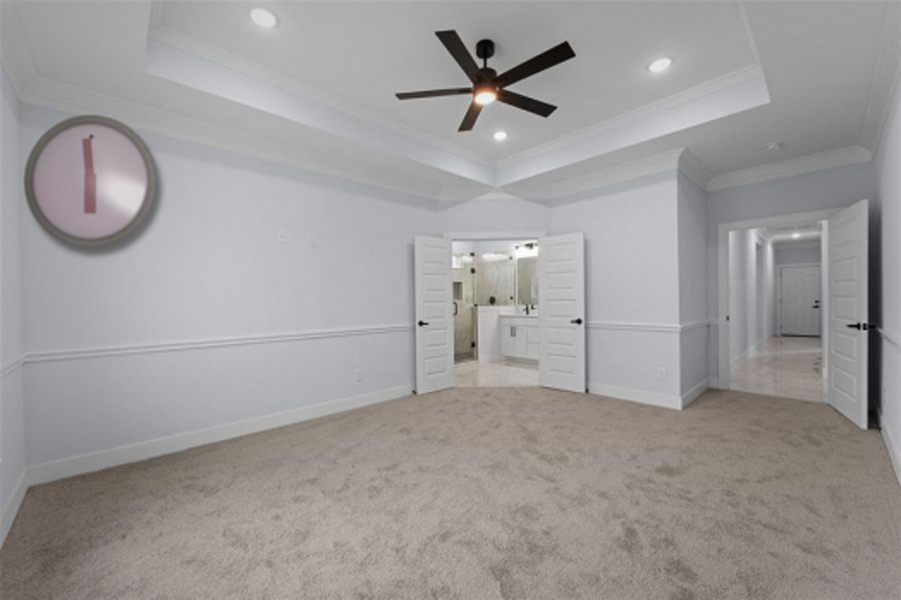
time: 5:59
